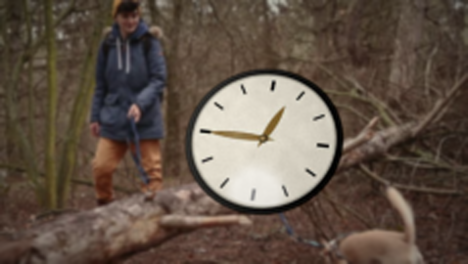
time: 12:45
